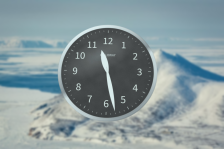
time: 11:28
